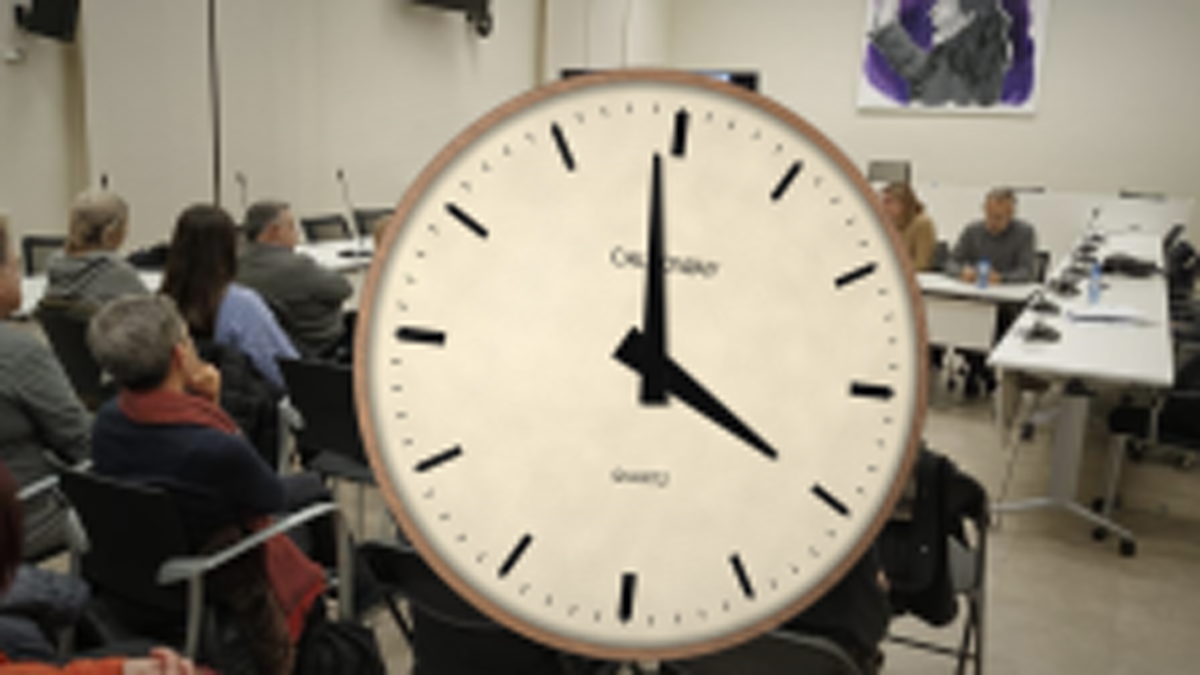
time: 3:59
